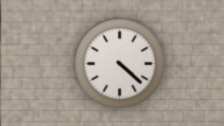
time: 4:22
